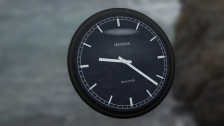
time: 9:22
